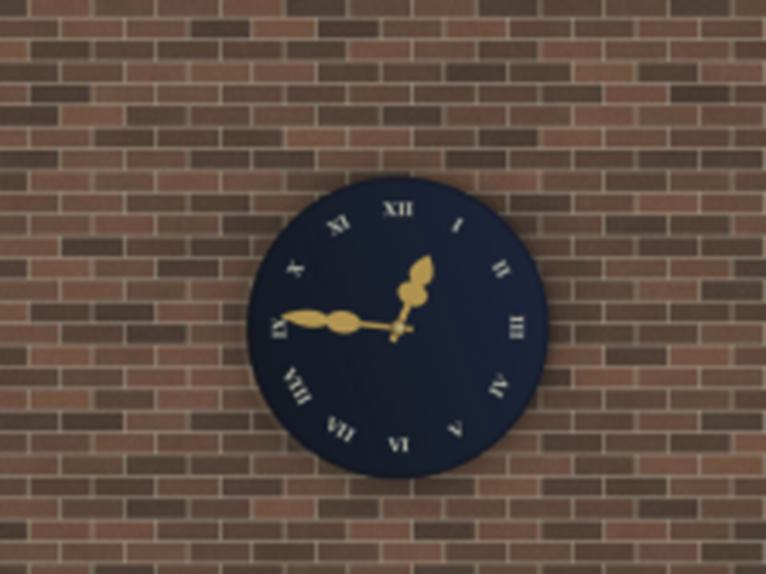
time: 12:46
